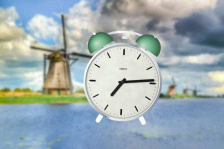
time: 7:14
